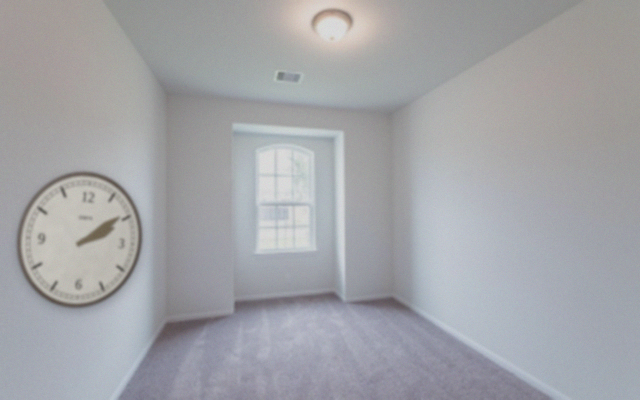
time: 2:09
